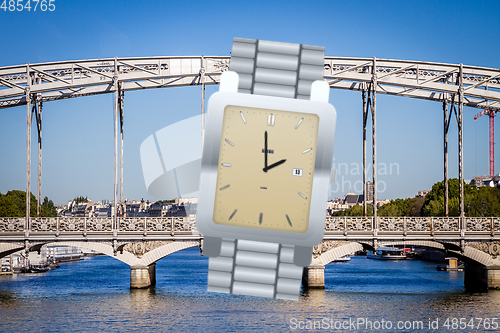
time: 1:59
